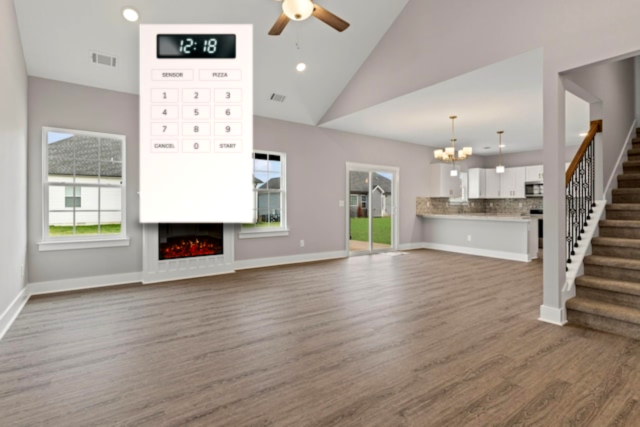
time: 12:18
